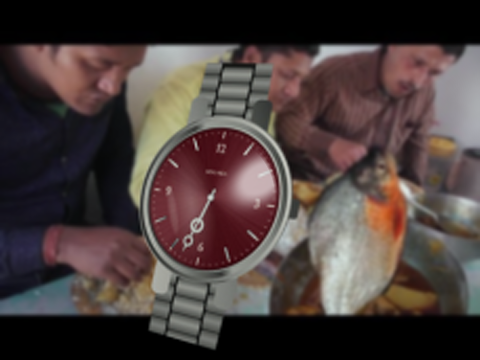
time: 6:33
